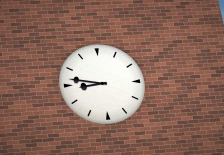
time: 8:47
